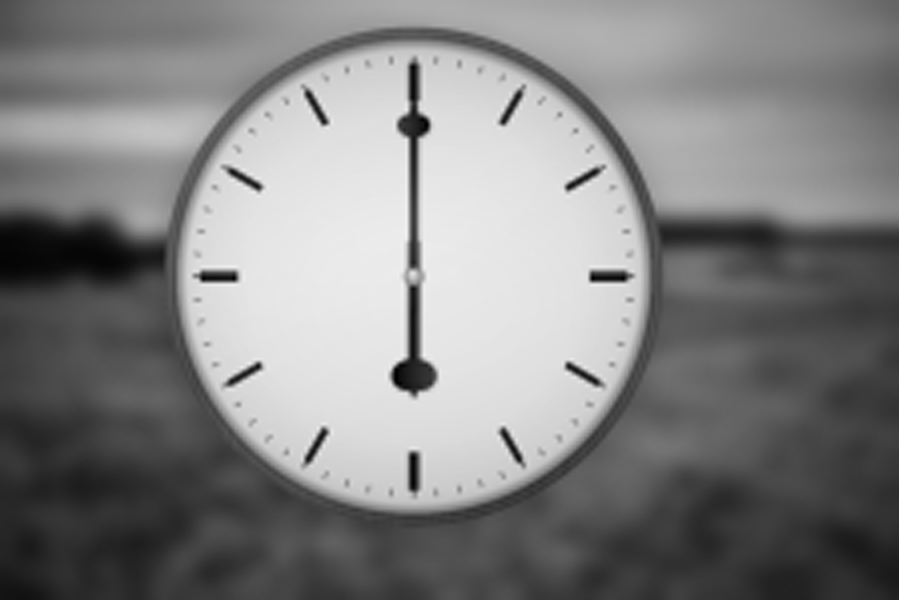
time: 6:00
